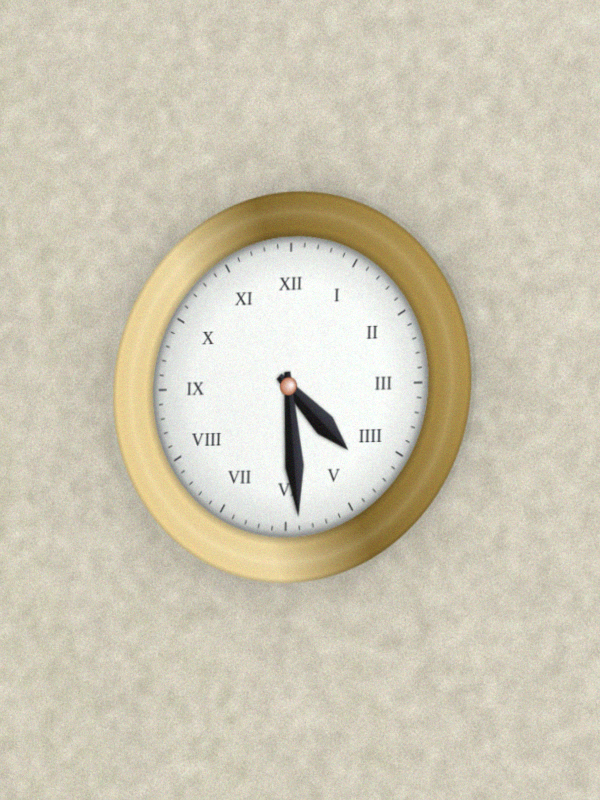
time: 4:29
